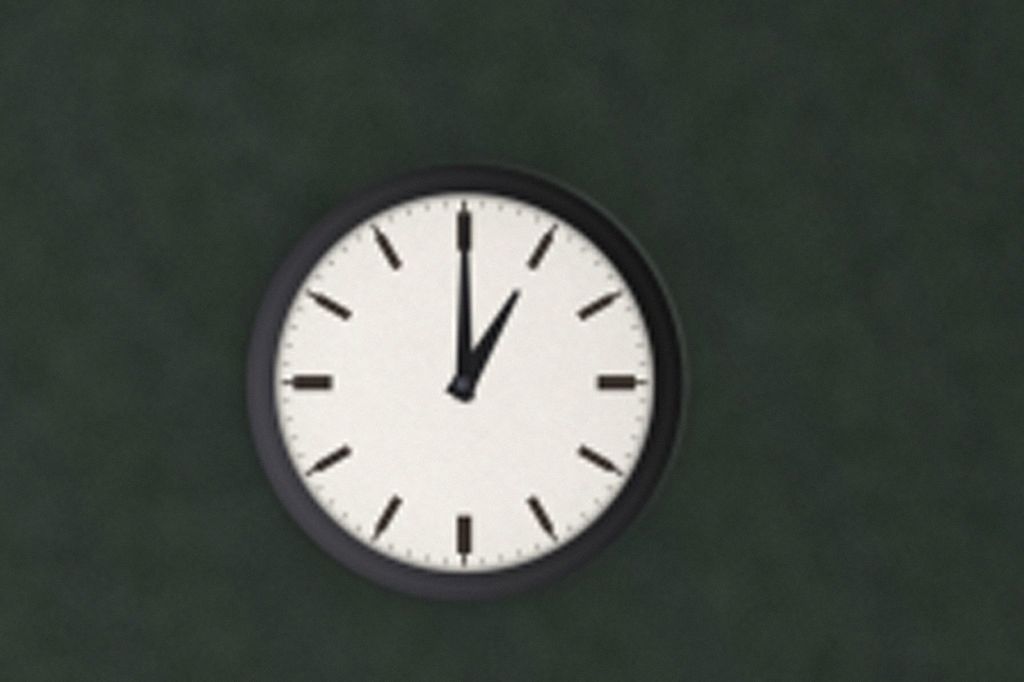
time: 1:00
